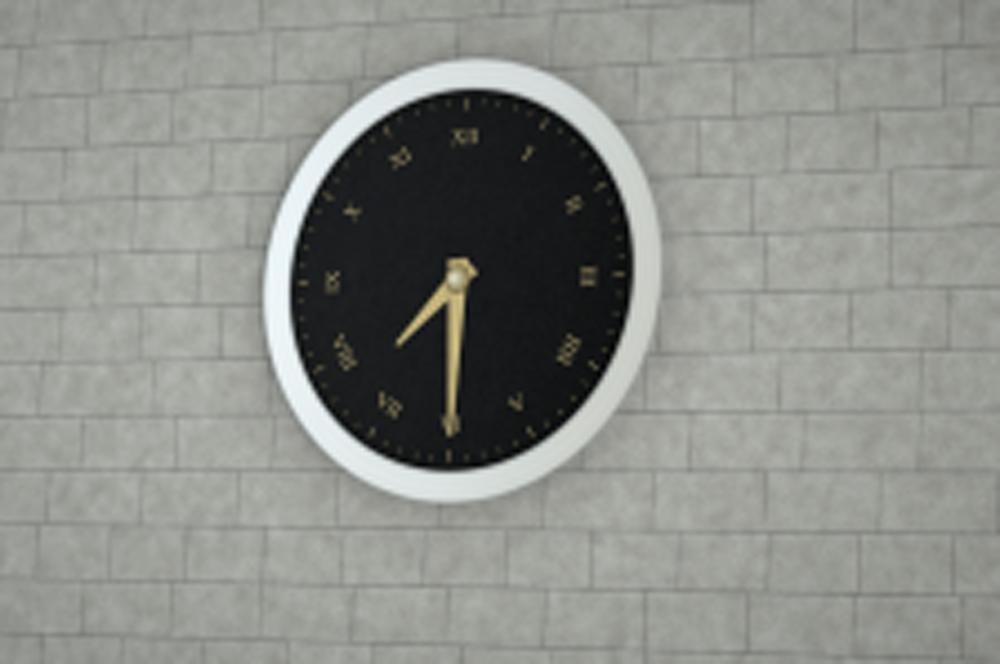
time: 7:30
